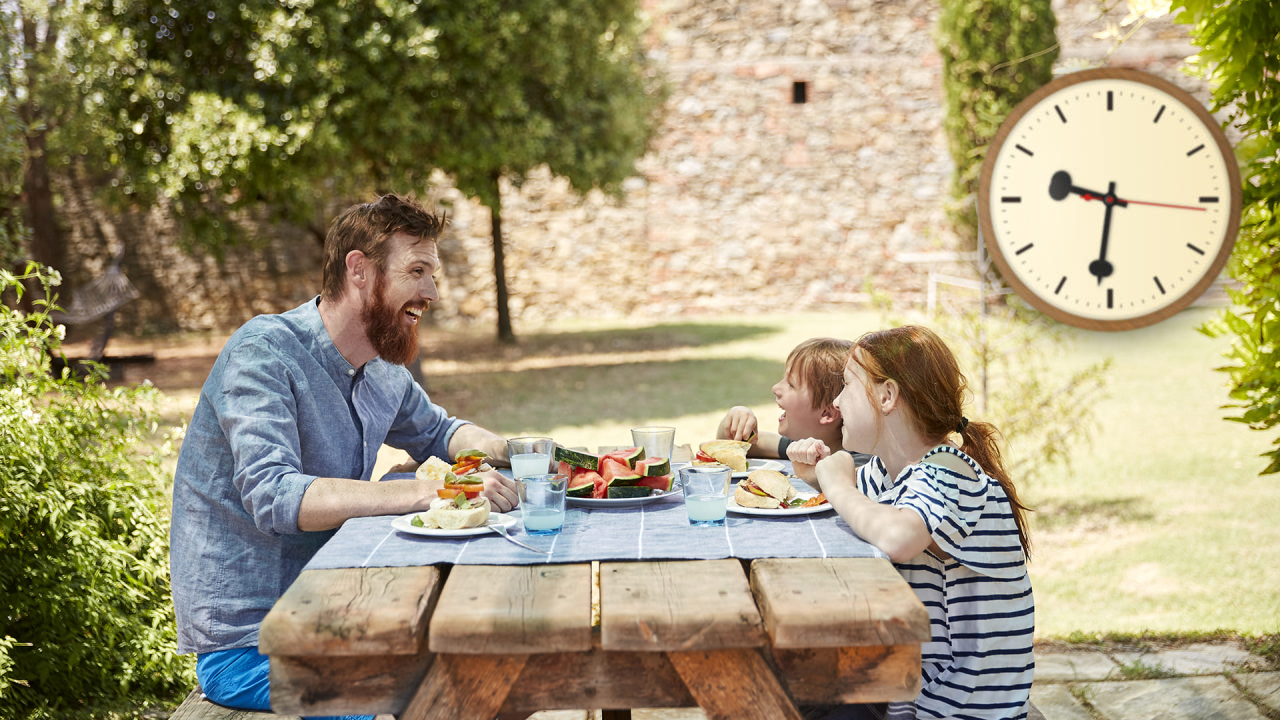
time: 9:31:16
